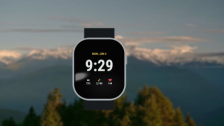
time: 9:29
